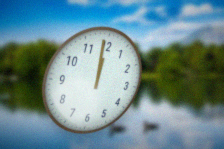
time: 11:59
